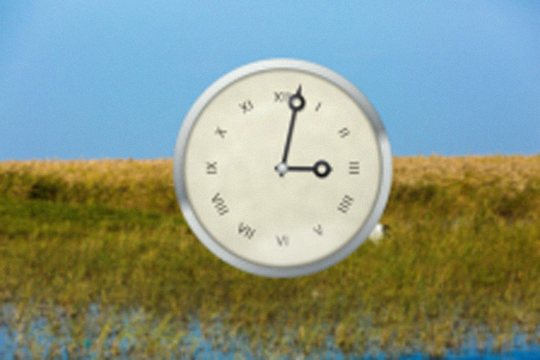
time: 3:02
